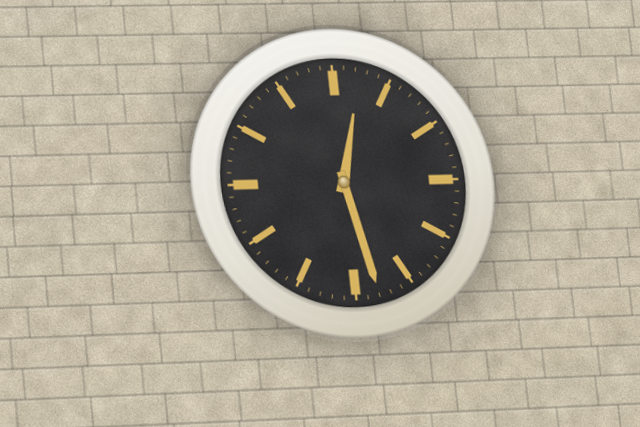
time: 12:28
